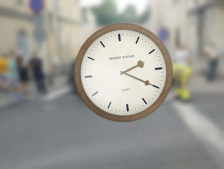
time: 2:20
